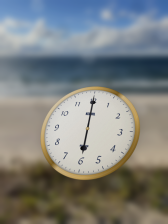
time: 6:00
